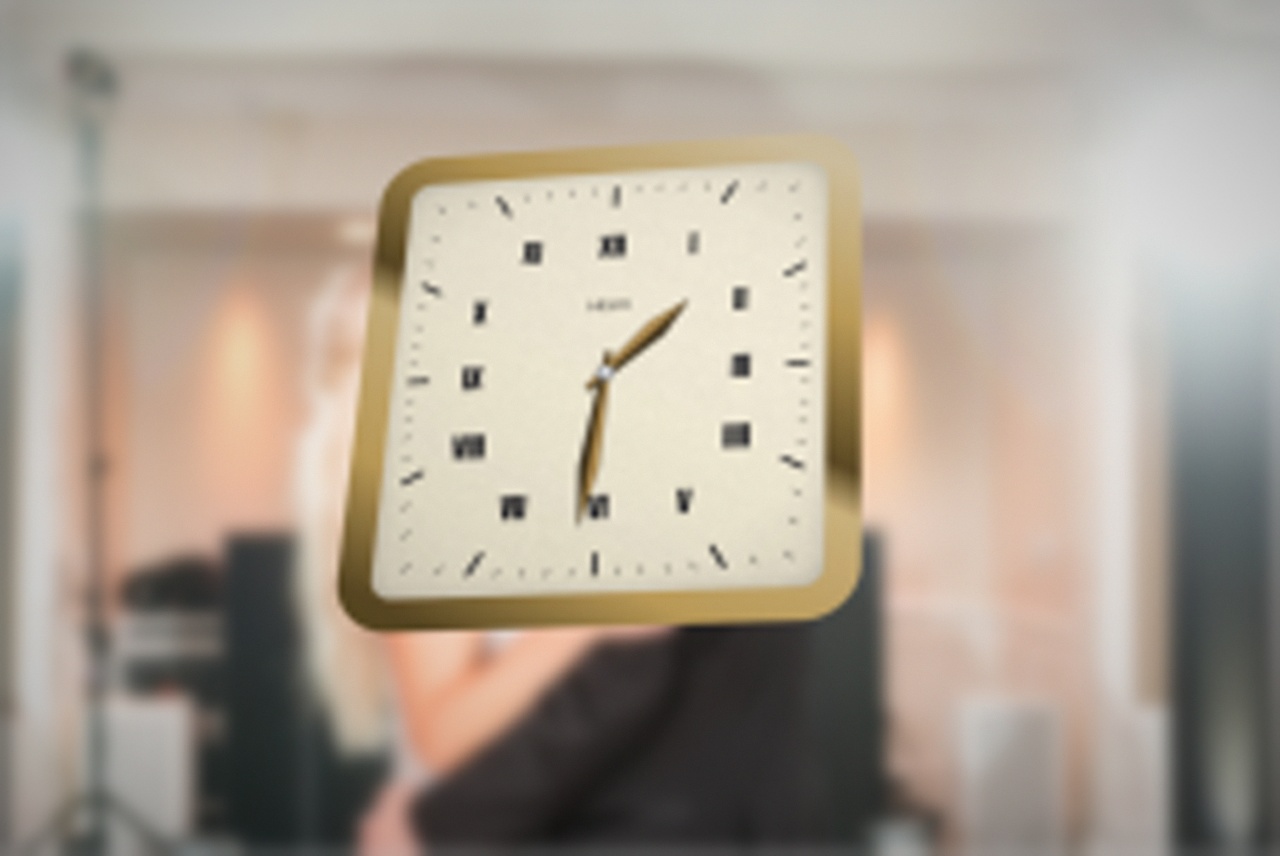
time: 1:31
